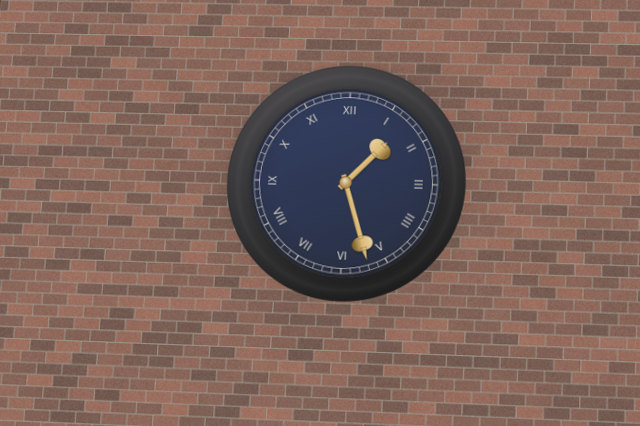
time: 1:27
